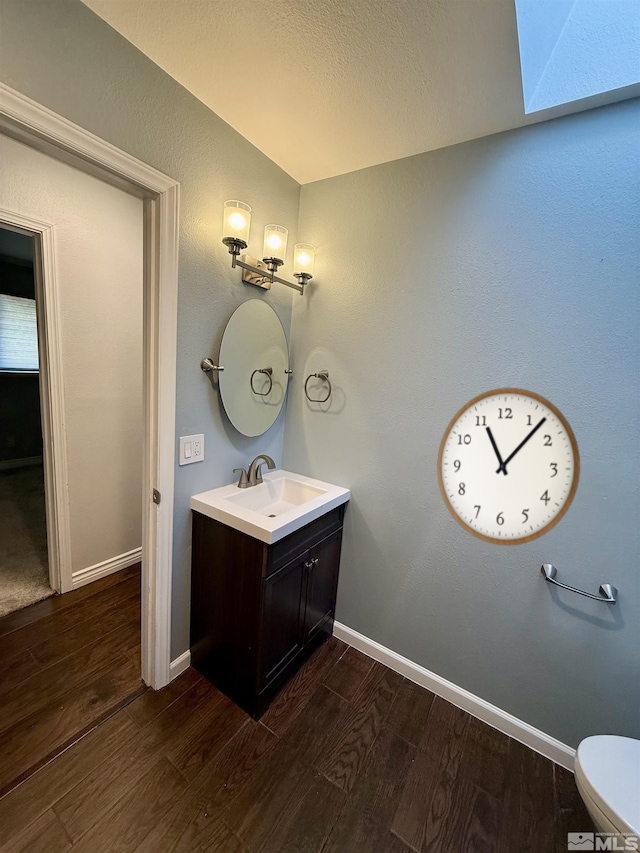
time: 11:07
